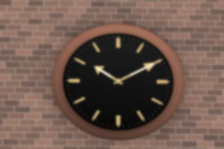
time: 10:10
